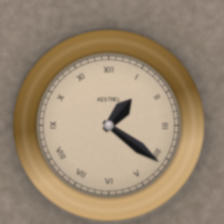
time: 1:21
